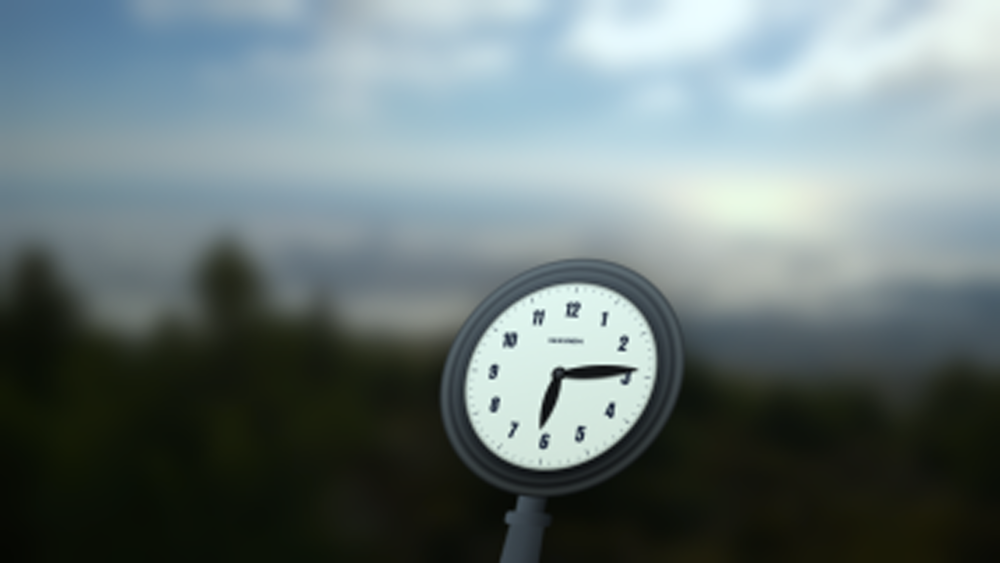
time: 6:14
